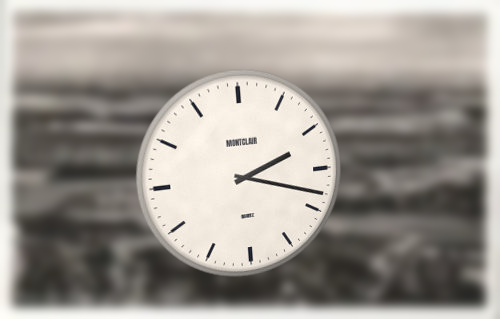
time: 2:18
